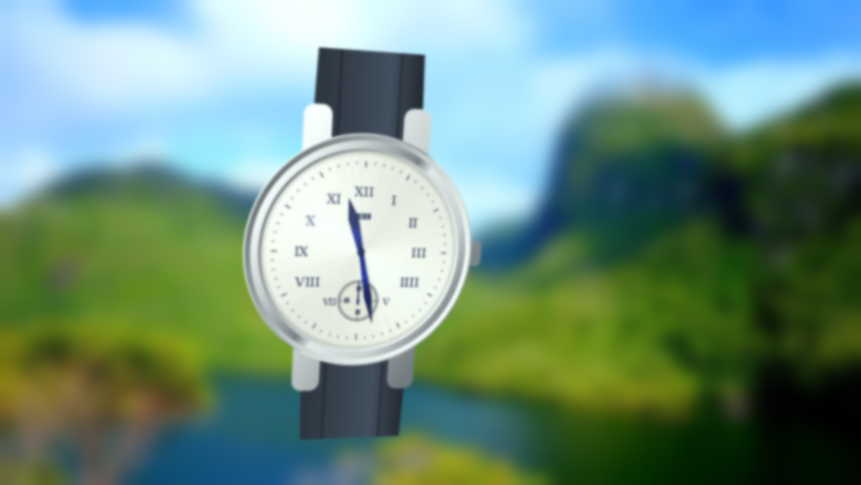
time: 11:28
